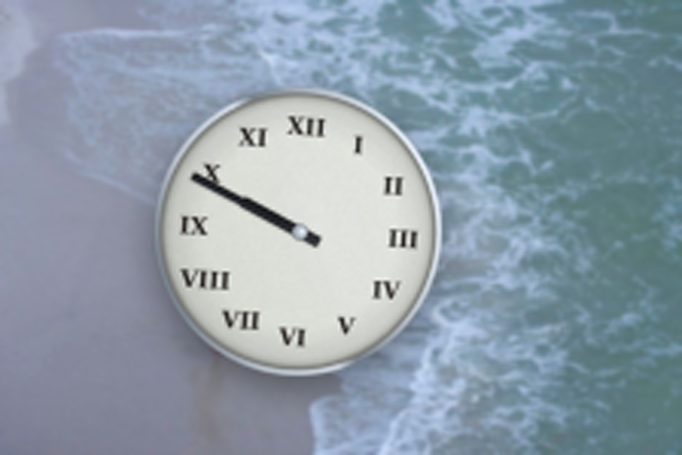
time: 9:49
